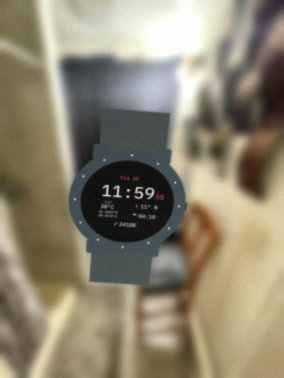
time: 11:59
